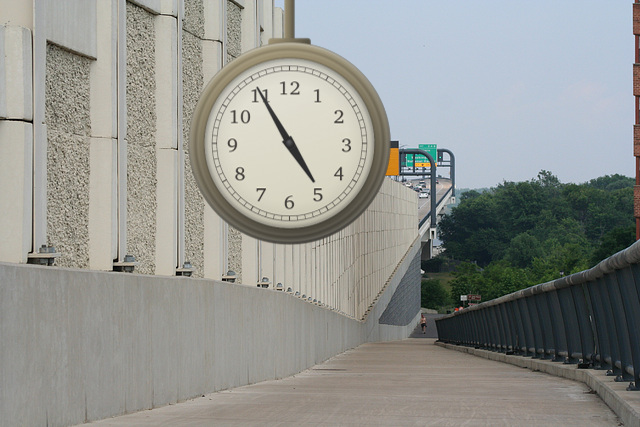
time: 4:55
